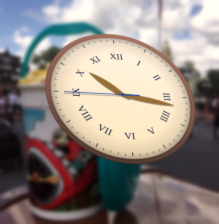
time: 10:16:45
